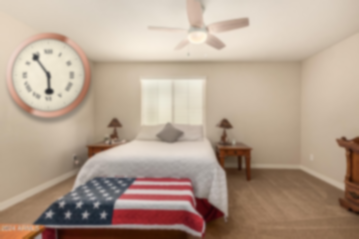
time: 5:54
